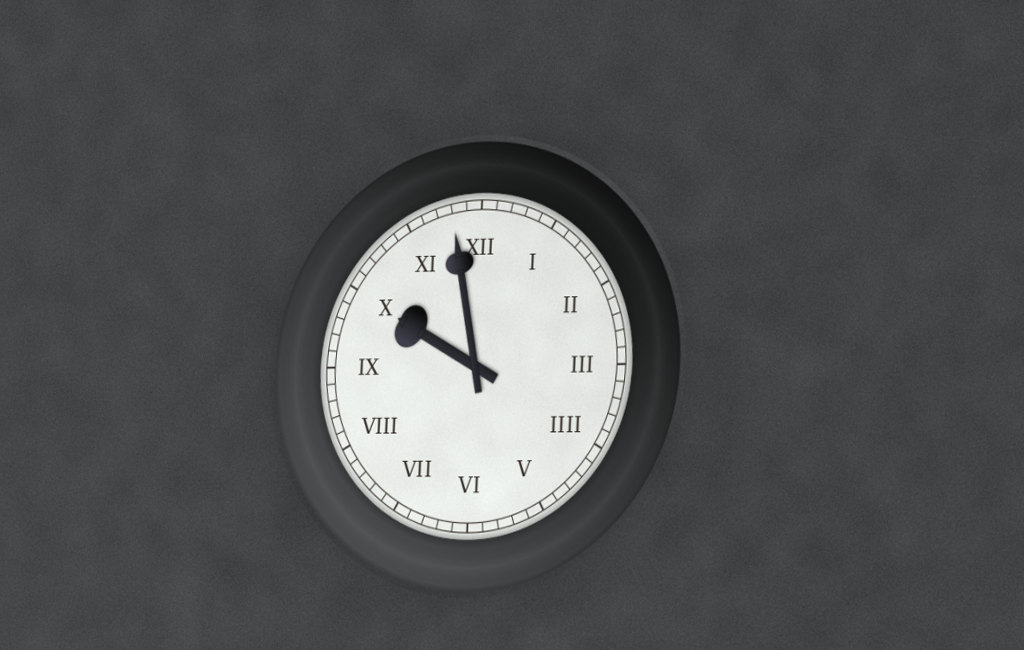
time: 9:58
